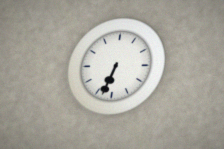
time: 6:33
